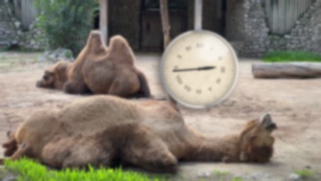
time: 2:44
